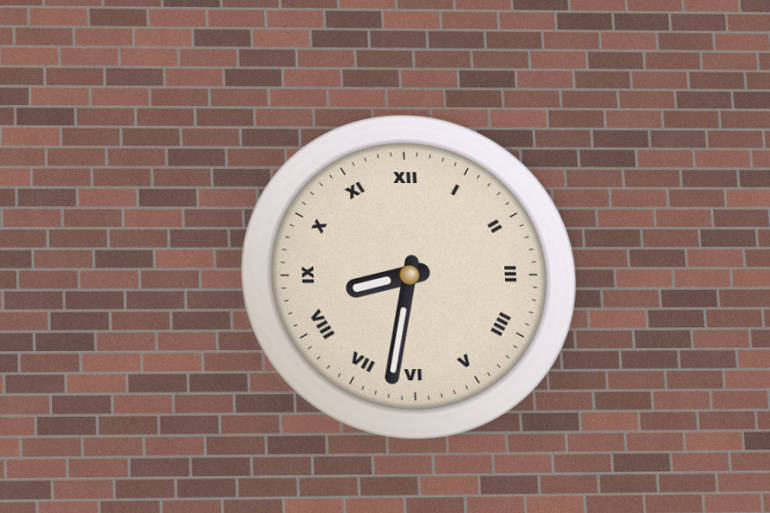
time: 8:32
